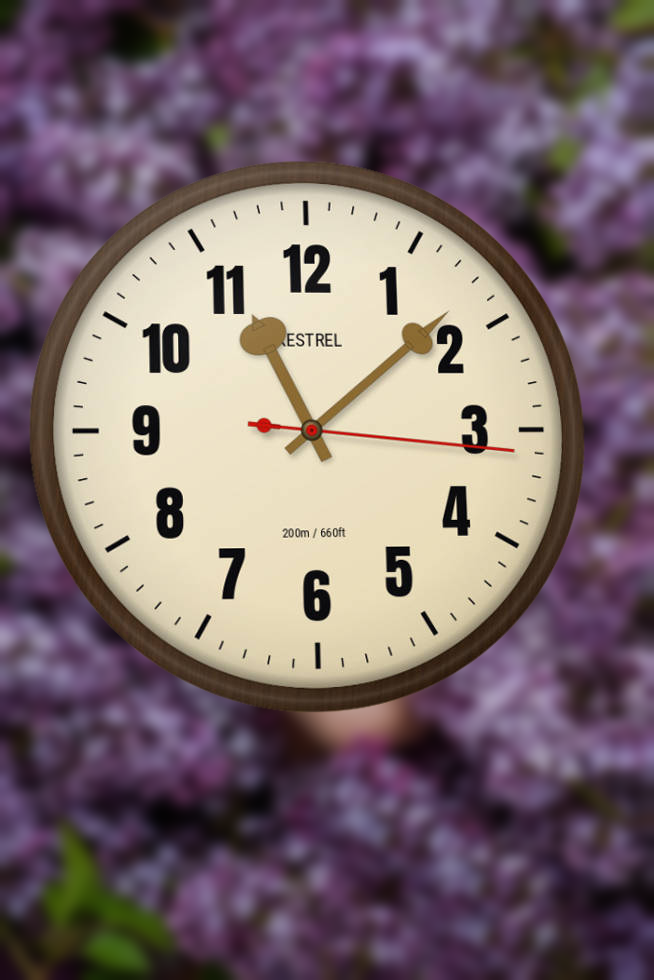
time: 11:08:16
